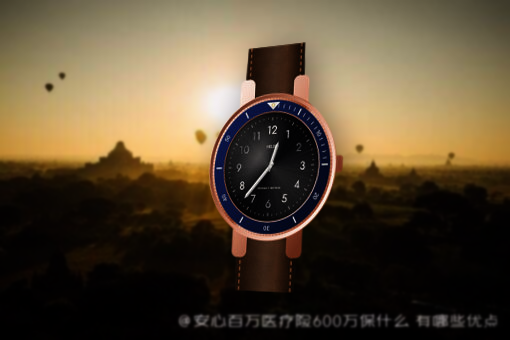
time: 12:37
